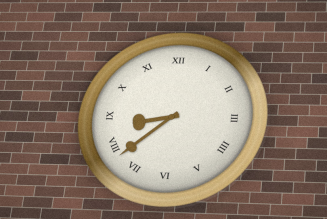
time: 8:38
